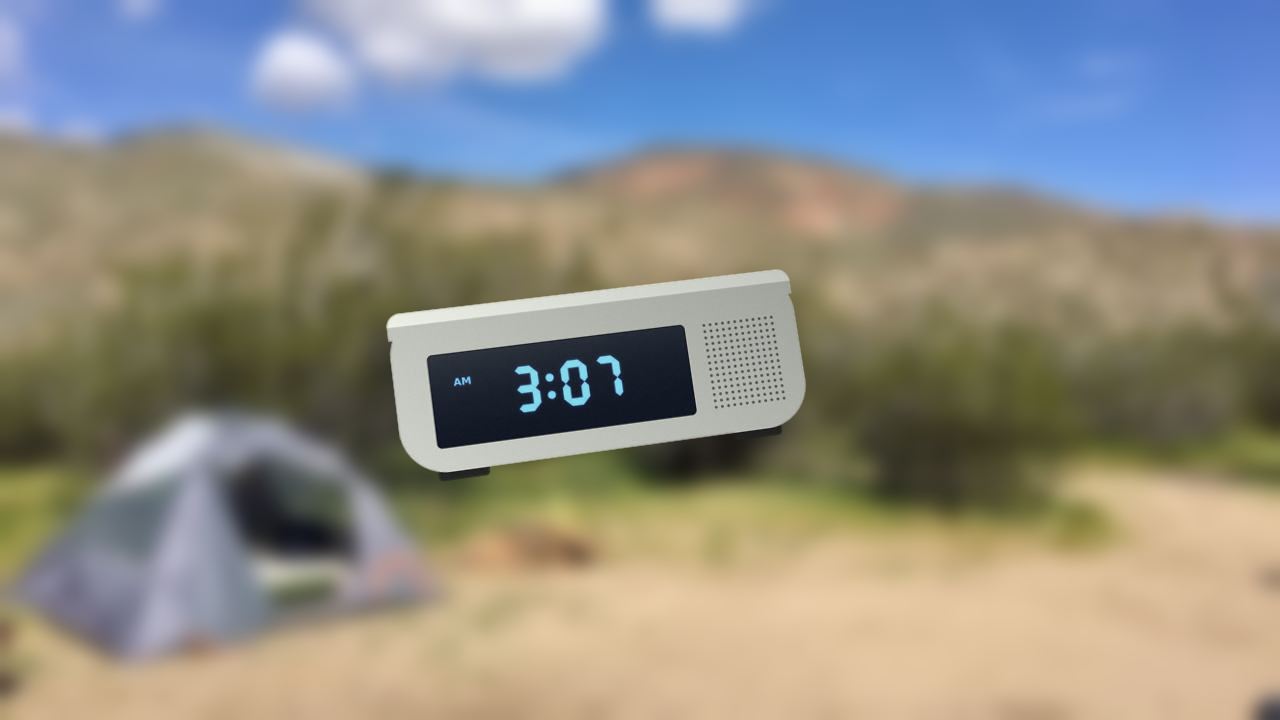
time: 3:07
